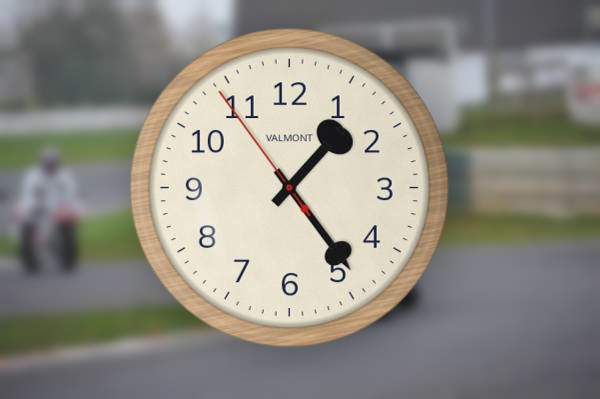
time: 1:23:54
